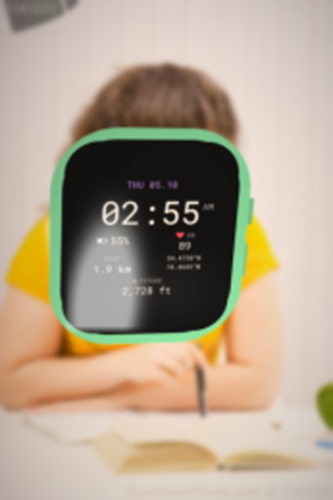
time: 2:55
